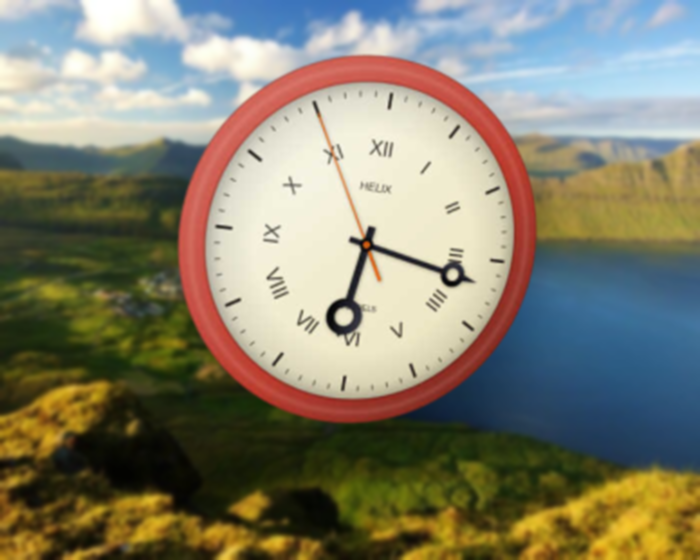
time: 6:16:55
